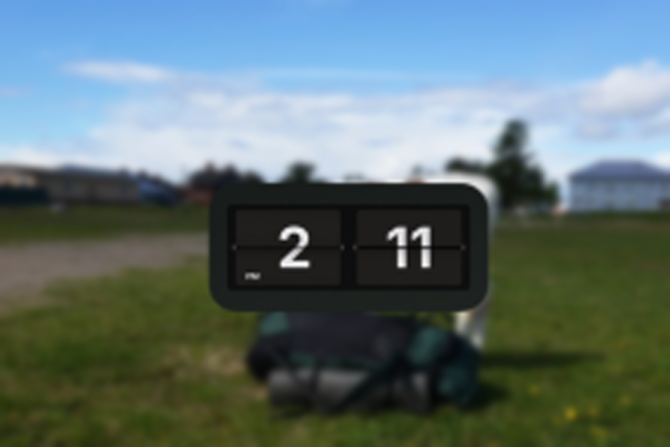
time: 2:11
